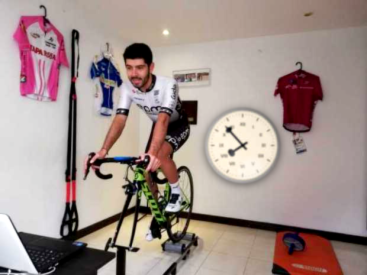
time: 7:53
